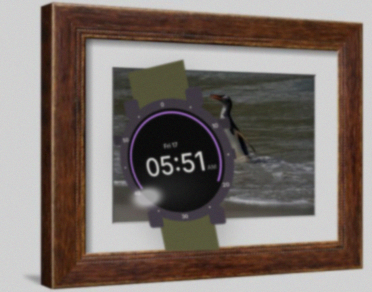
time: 5:51
